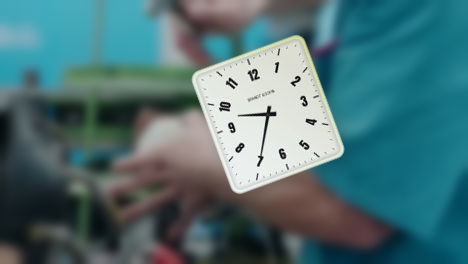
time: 9:35
